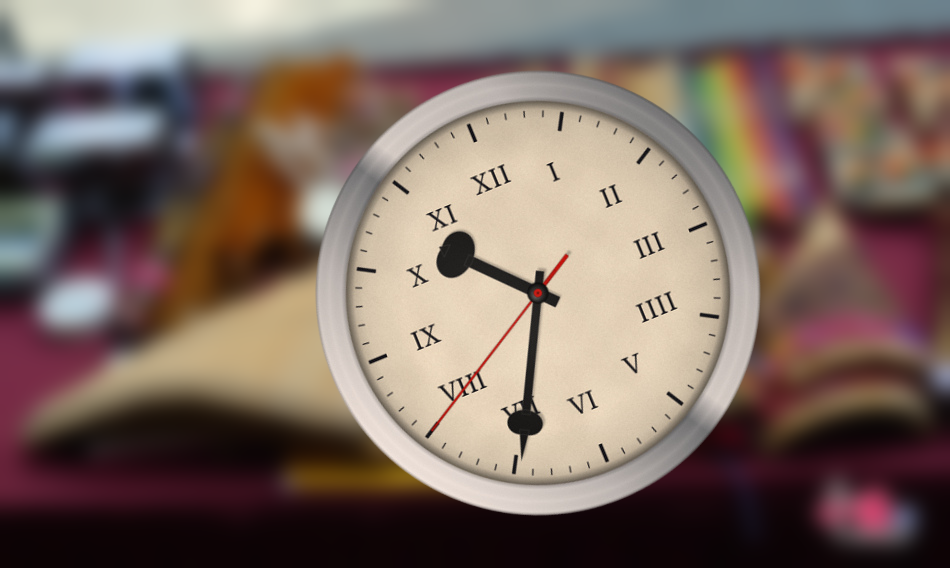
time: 10:34:40
